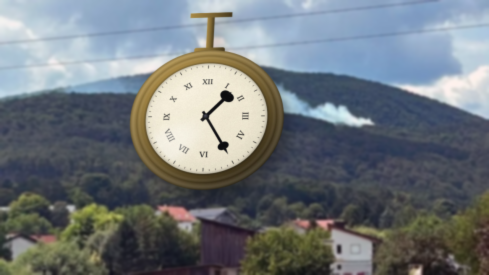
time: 1:25
